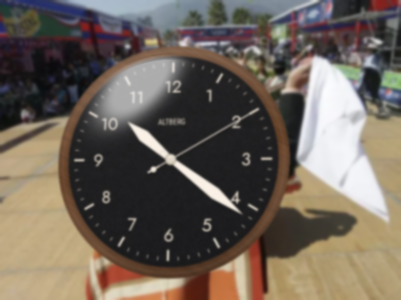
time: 10:21:10
